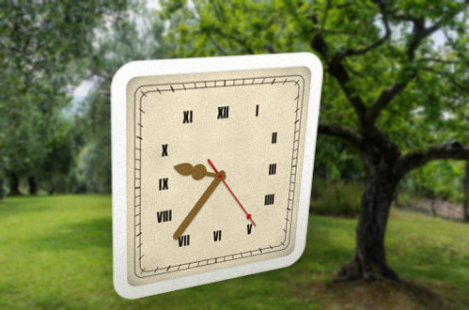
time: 9:36:24
